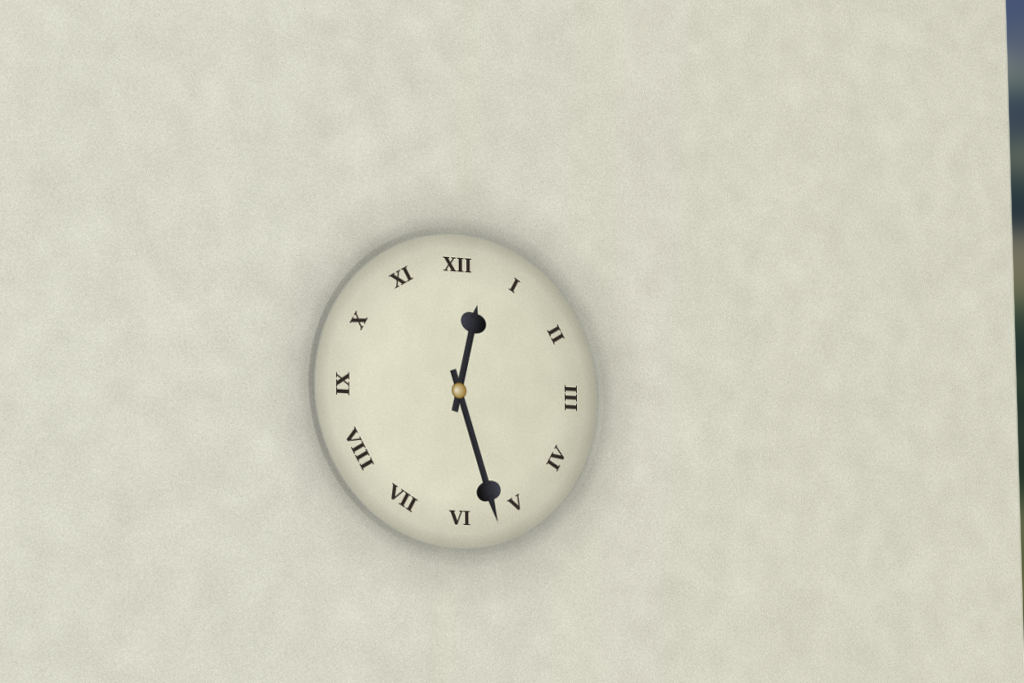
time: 12:27
